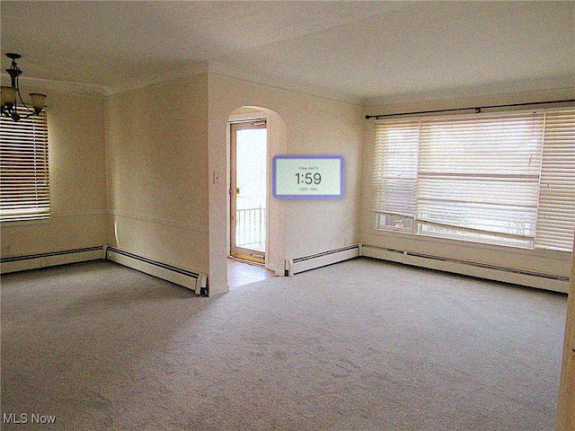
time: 1:59
